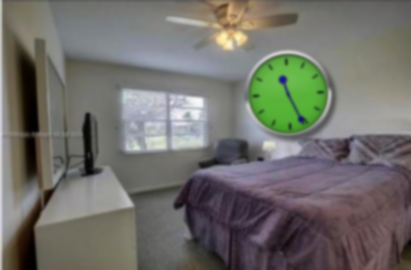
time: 11:26
